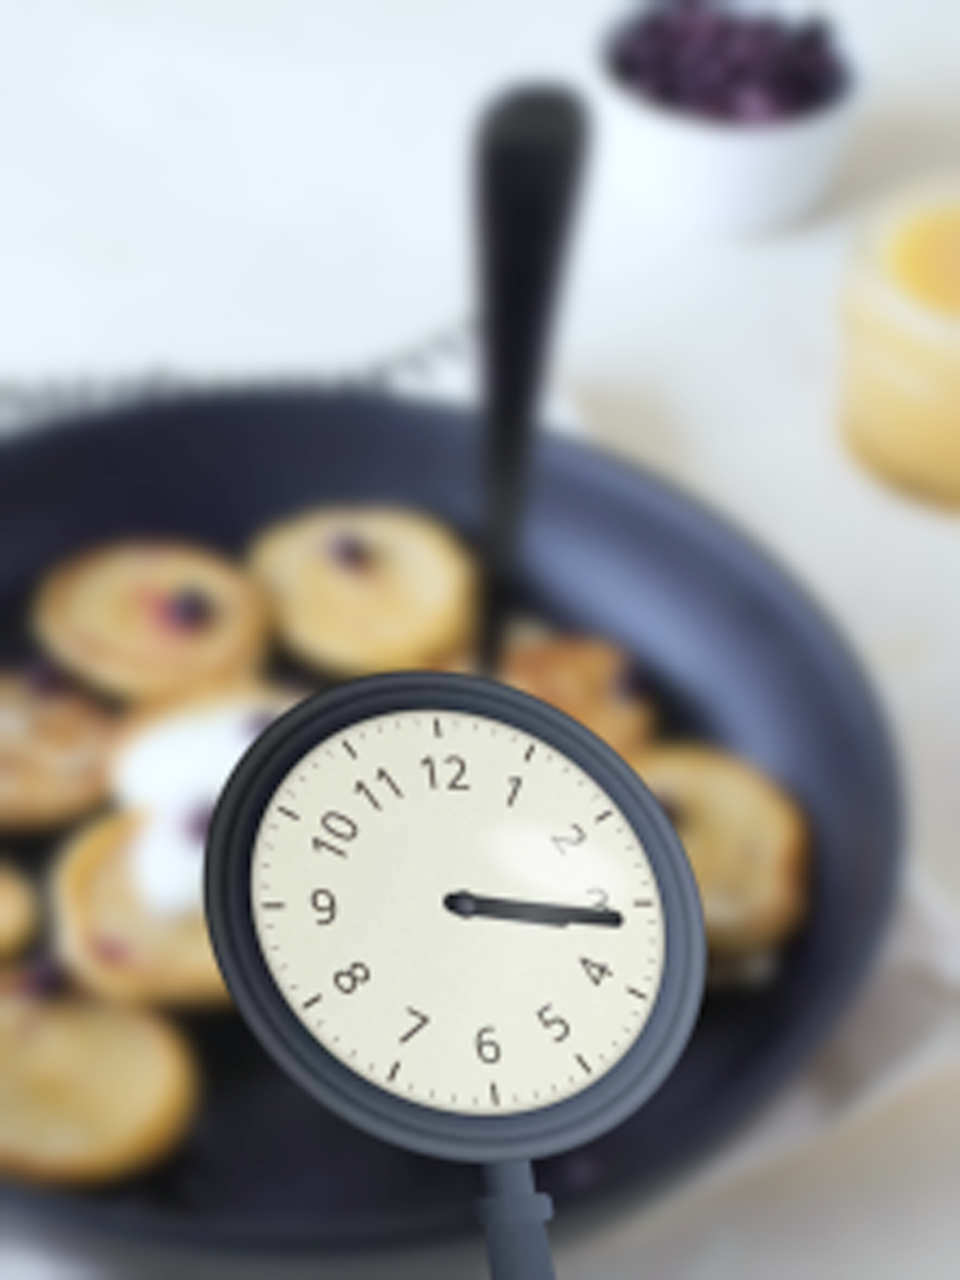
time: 3:16
